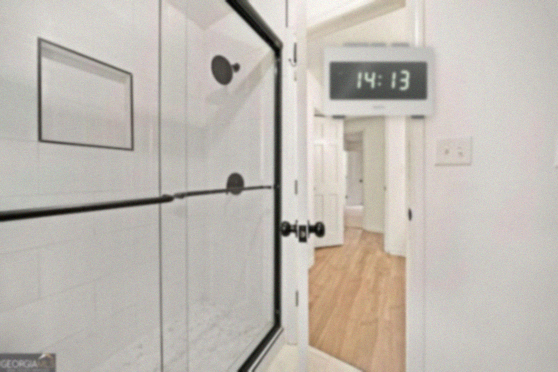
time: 14:13
